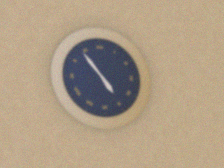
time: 4:54
